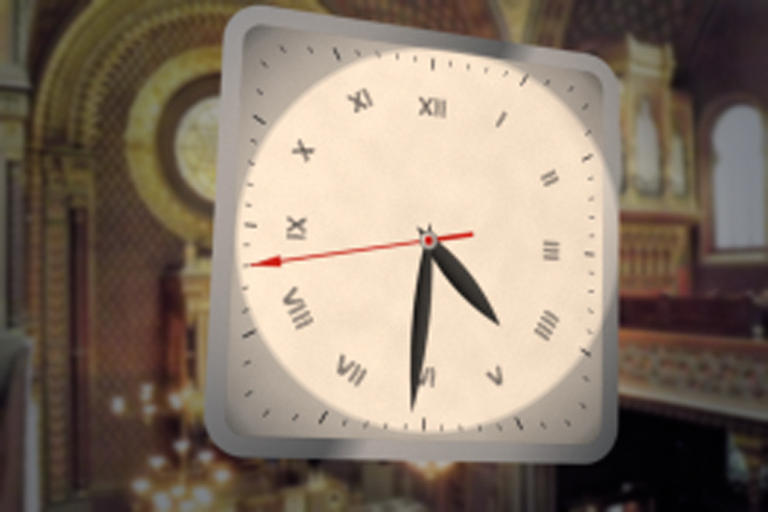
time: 4:30:43
